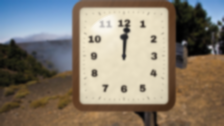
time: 12:01
